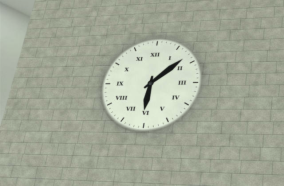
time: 6:08
